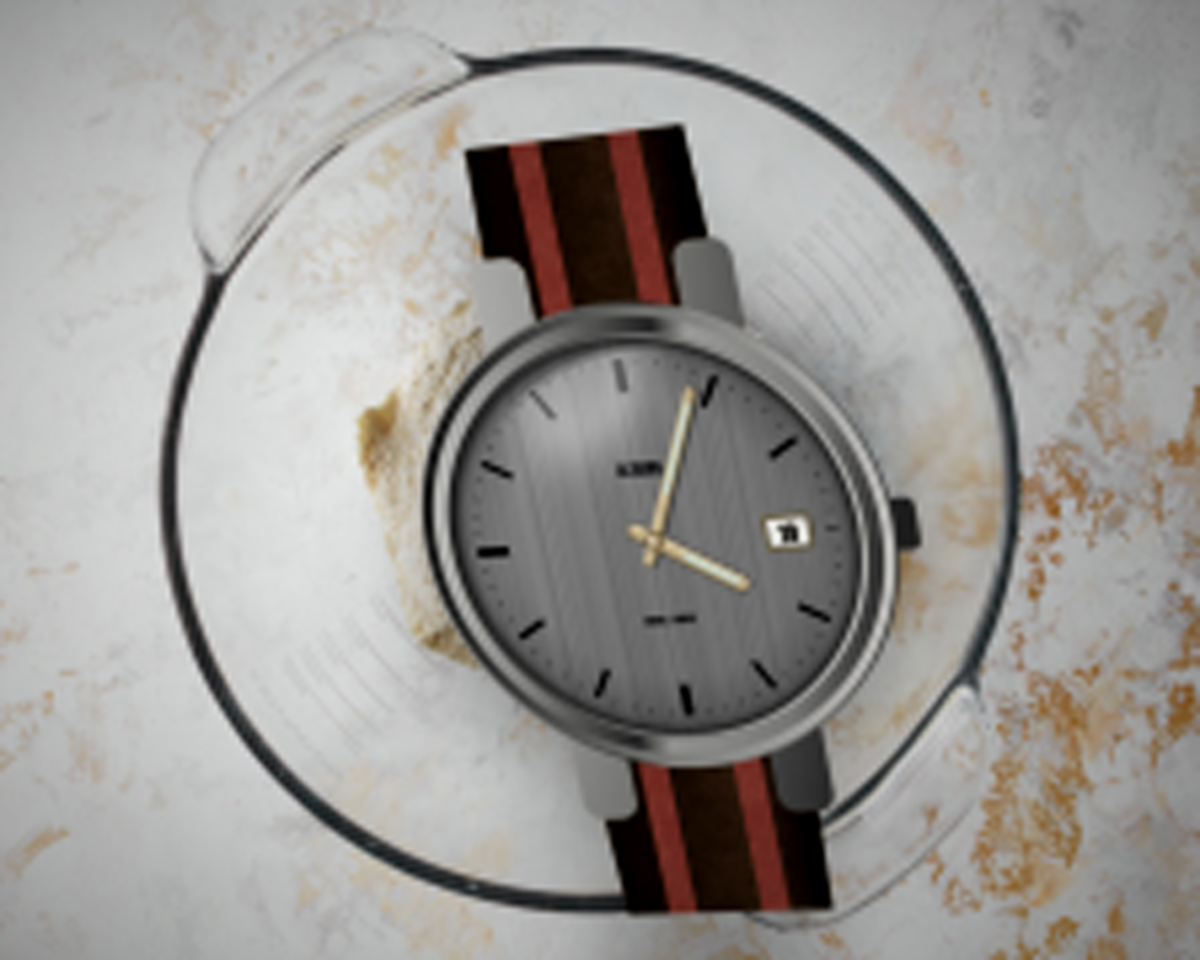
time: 4:04
